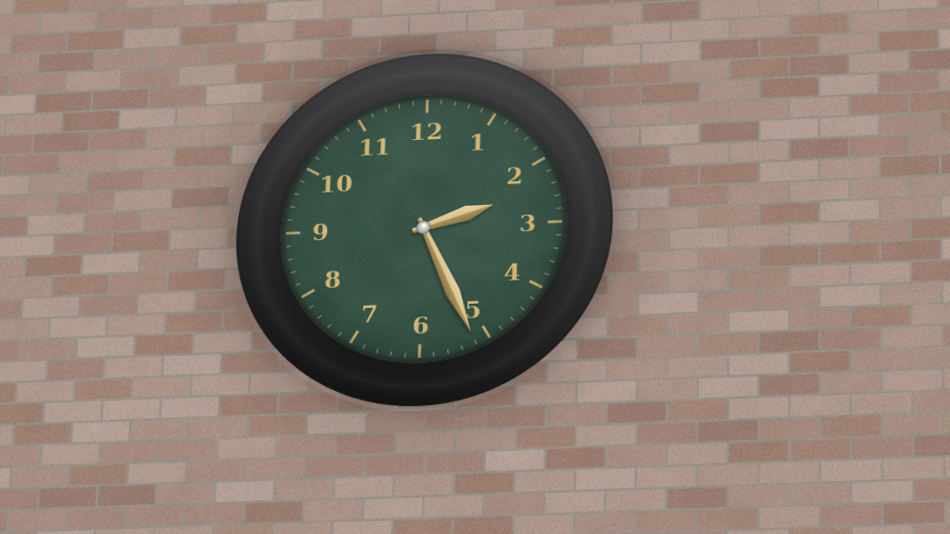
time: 2:26
